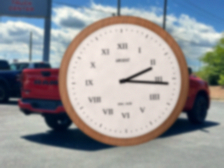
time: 2:16
